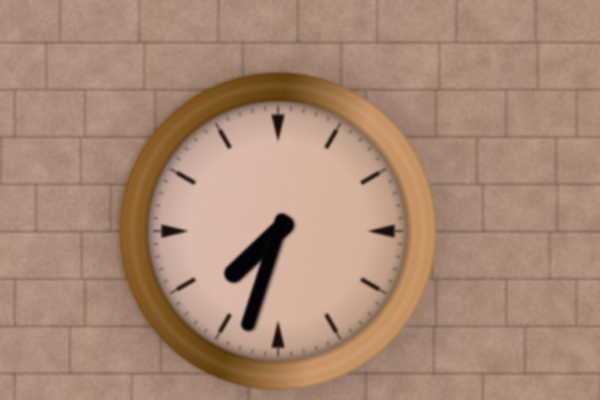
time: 7:33
